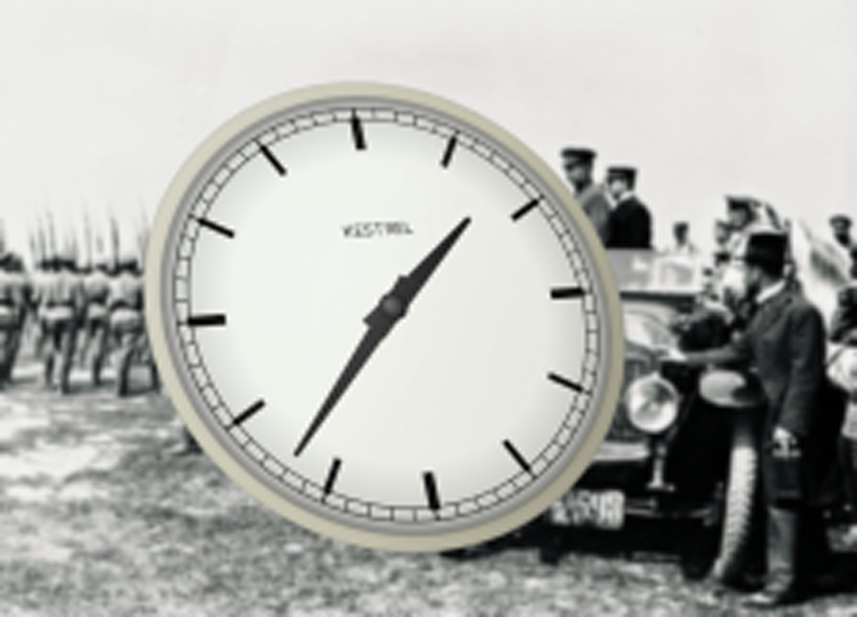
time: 1:37
